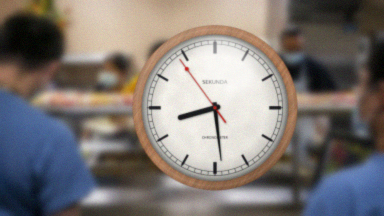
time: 8:28:54
